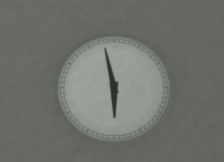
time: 5:58
